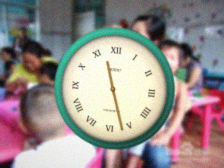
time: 11:27
